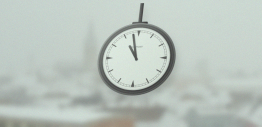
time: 10:58
